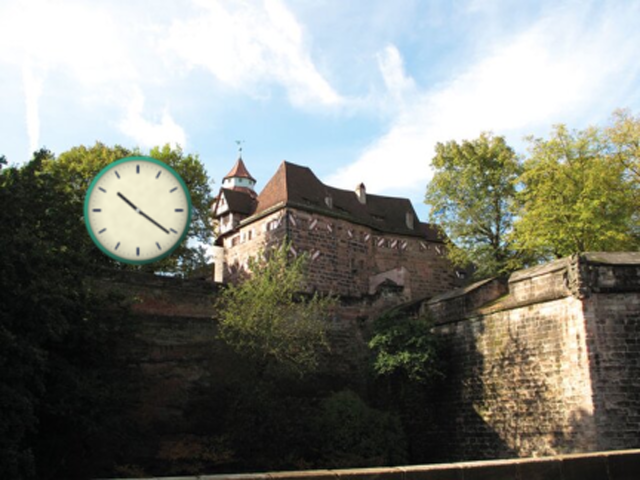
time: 10:21
